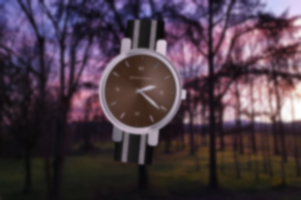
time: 2:21
